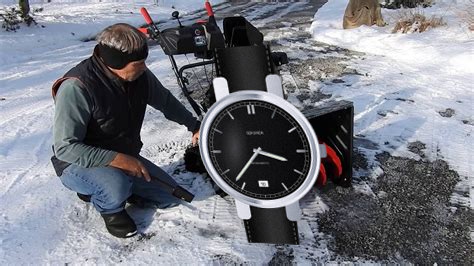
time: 3:37
